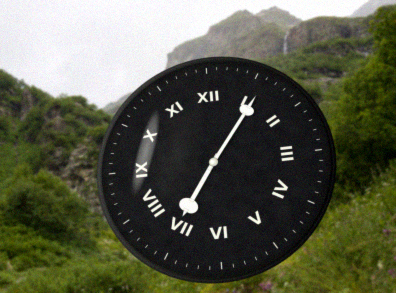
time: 7:06
